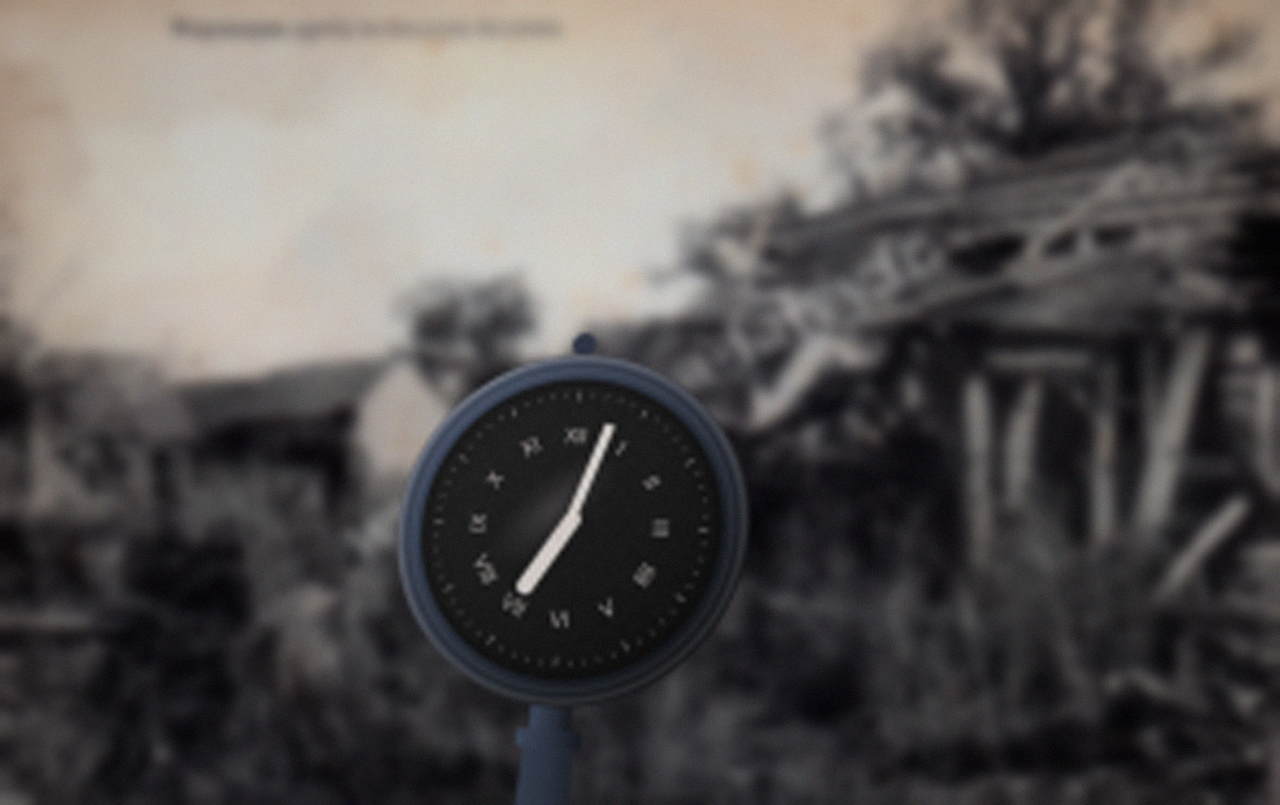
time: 7:03
